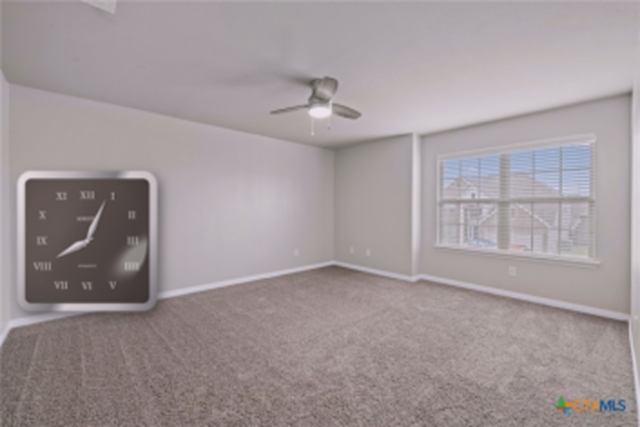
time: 8:04
